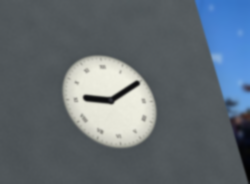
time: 9:10
